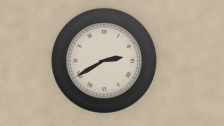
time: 2:40
